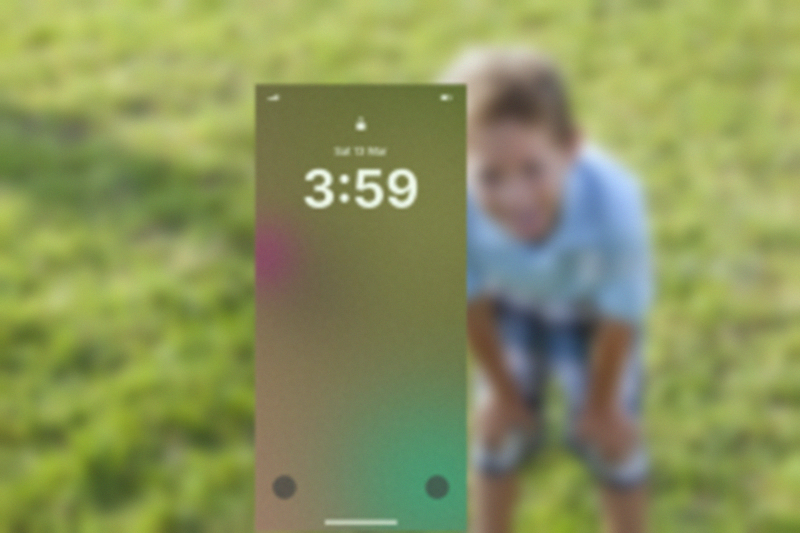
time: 3:59
